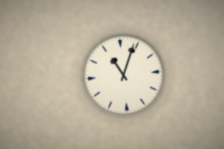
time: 11:04
